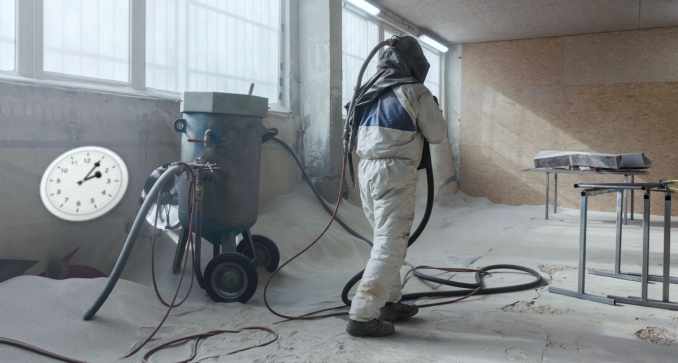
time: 2:05
